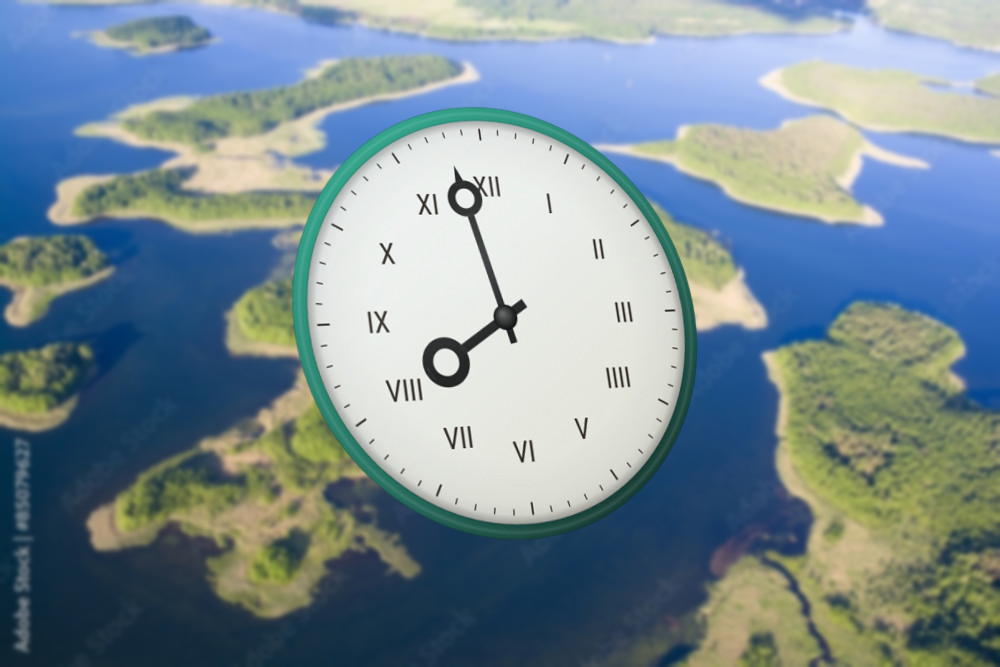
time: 7:58
